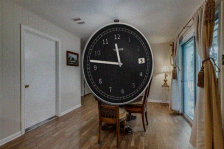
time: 11:47
